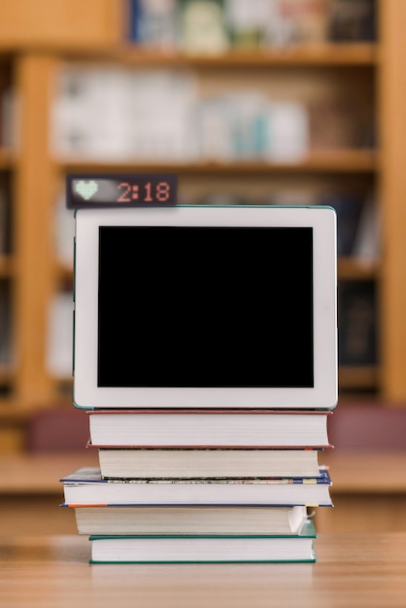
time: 2:18
